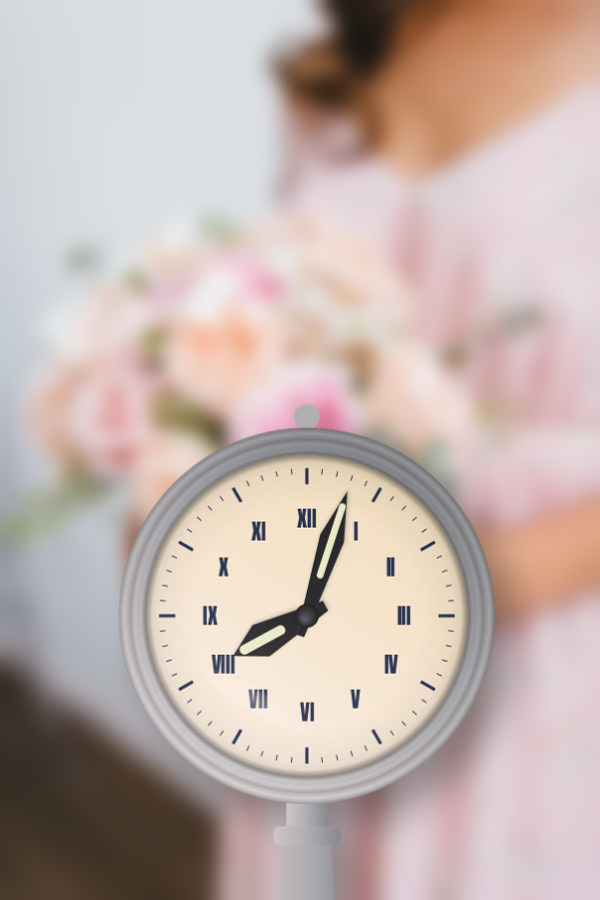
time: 8:03
